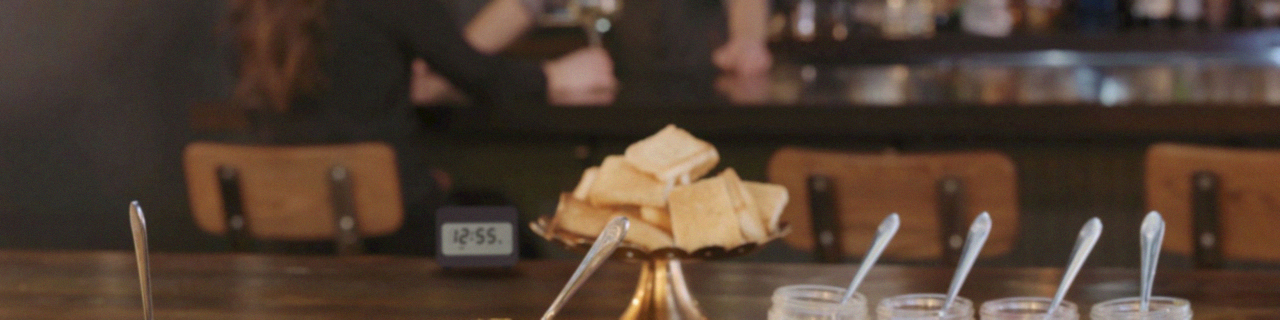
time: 12:55
